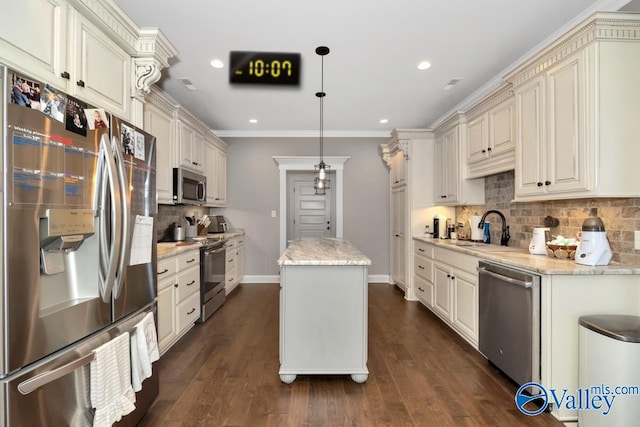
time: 10:07
